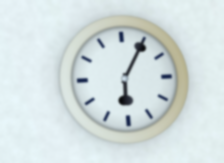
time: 6:05
